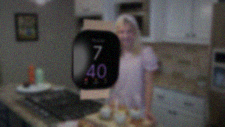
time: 7:40
